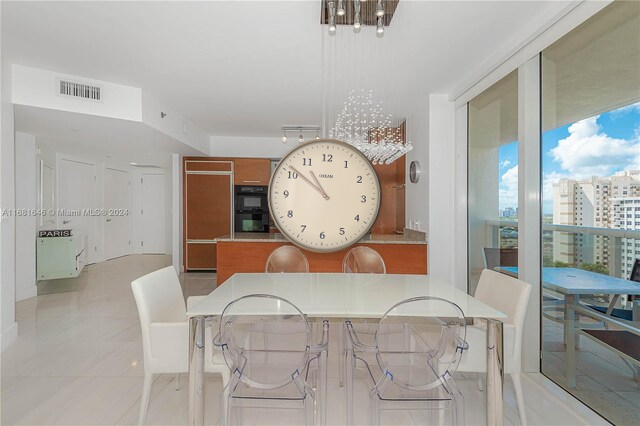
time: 10:51
